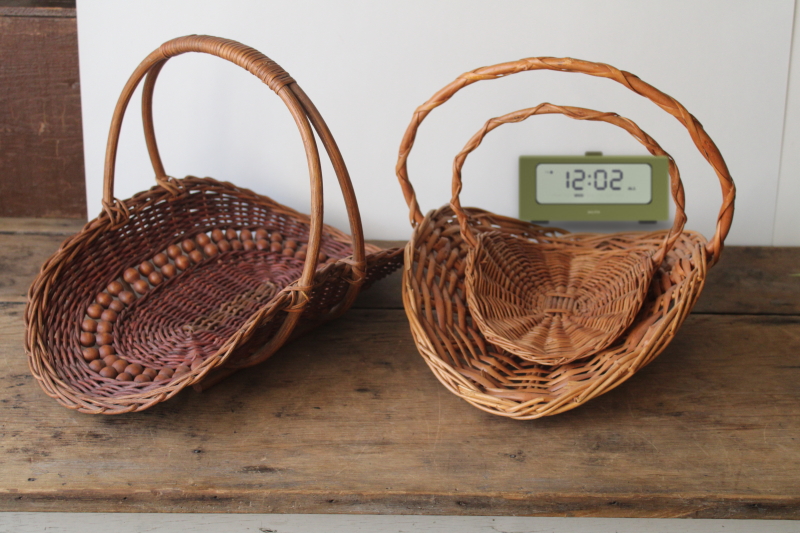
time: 12:02
